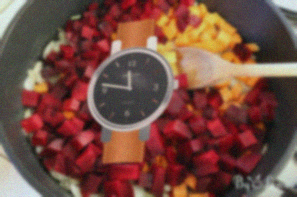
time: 11:47
